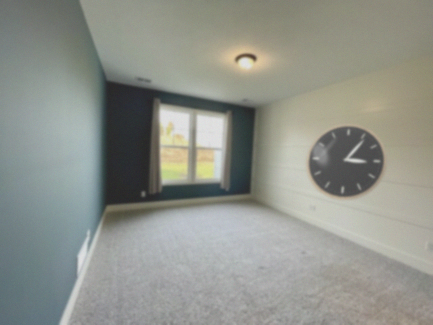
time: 3:06
